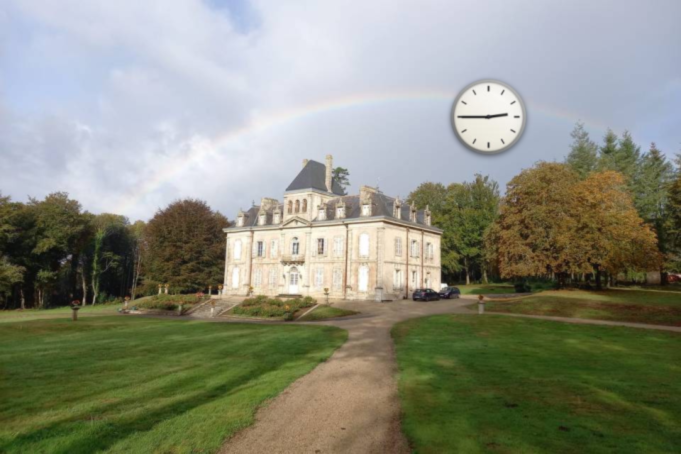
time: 2:45
